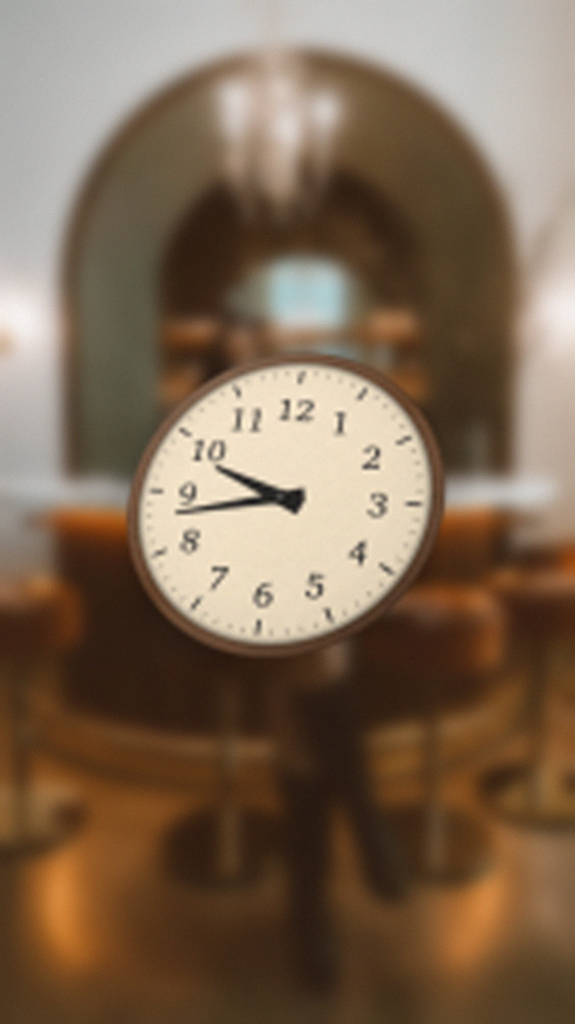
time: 9:43
